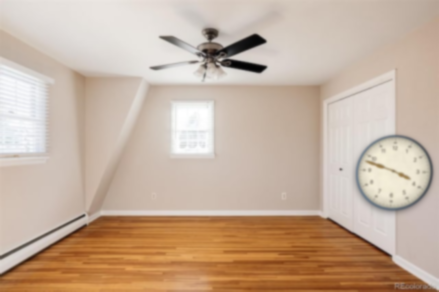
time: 3:48
